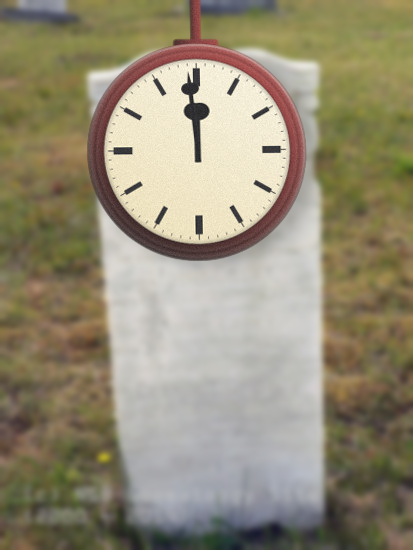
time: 11:59
